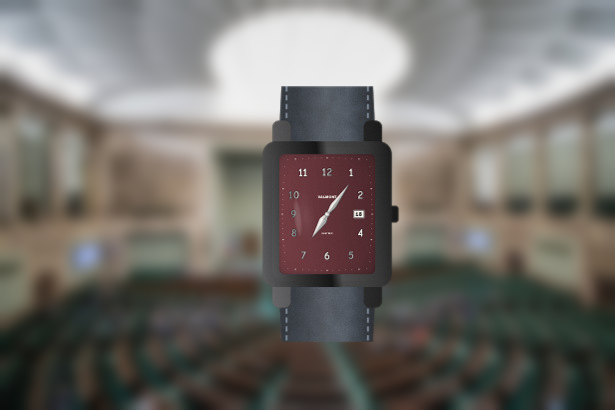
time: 7:06
